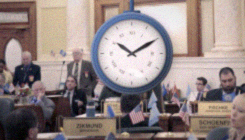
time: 10:10
